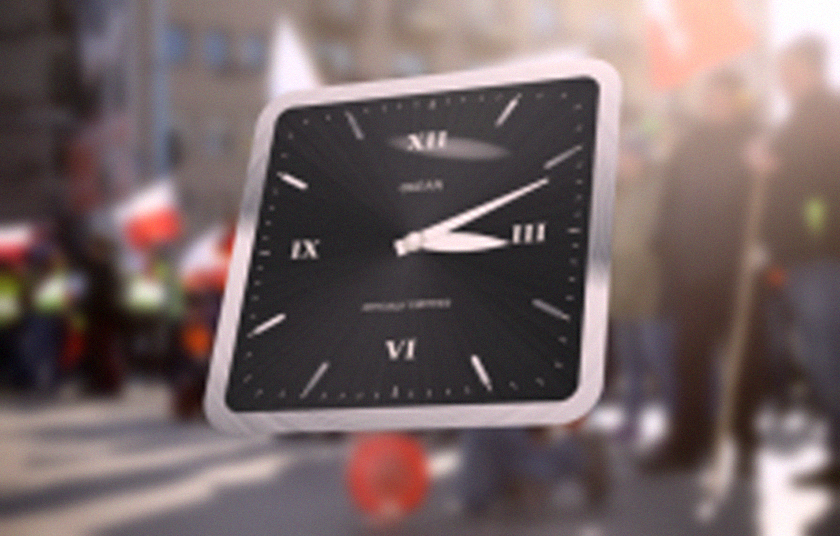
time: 3:11
